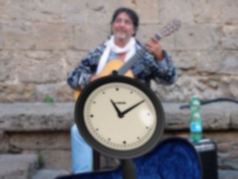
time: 11:10
